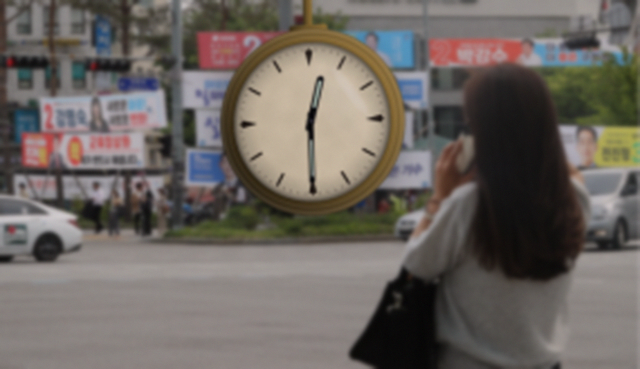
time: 12:30
